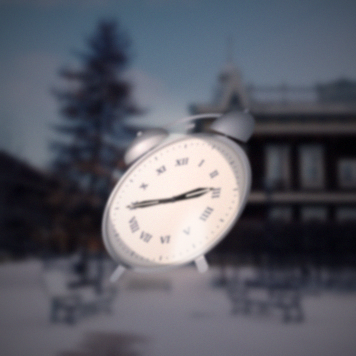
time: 2:45
